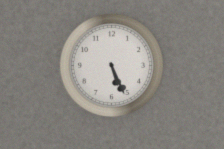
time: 5:26
